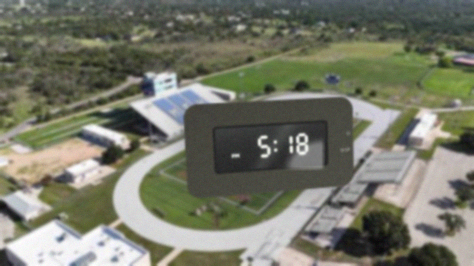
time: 5:18
